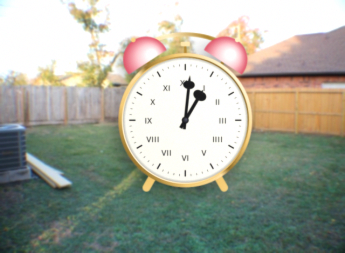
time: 1:01
